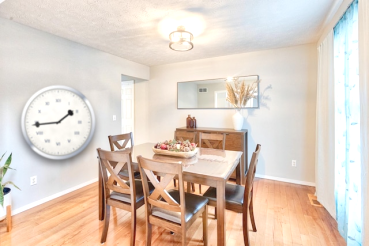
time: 1:44
